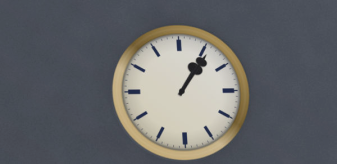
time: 1:06
